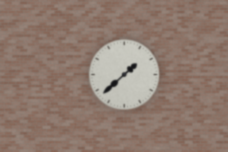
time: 1:38
